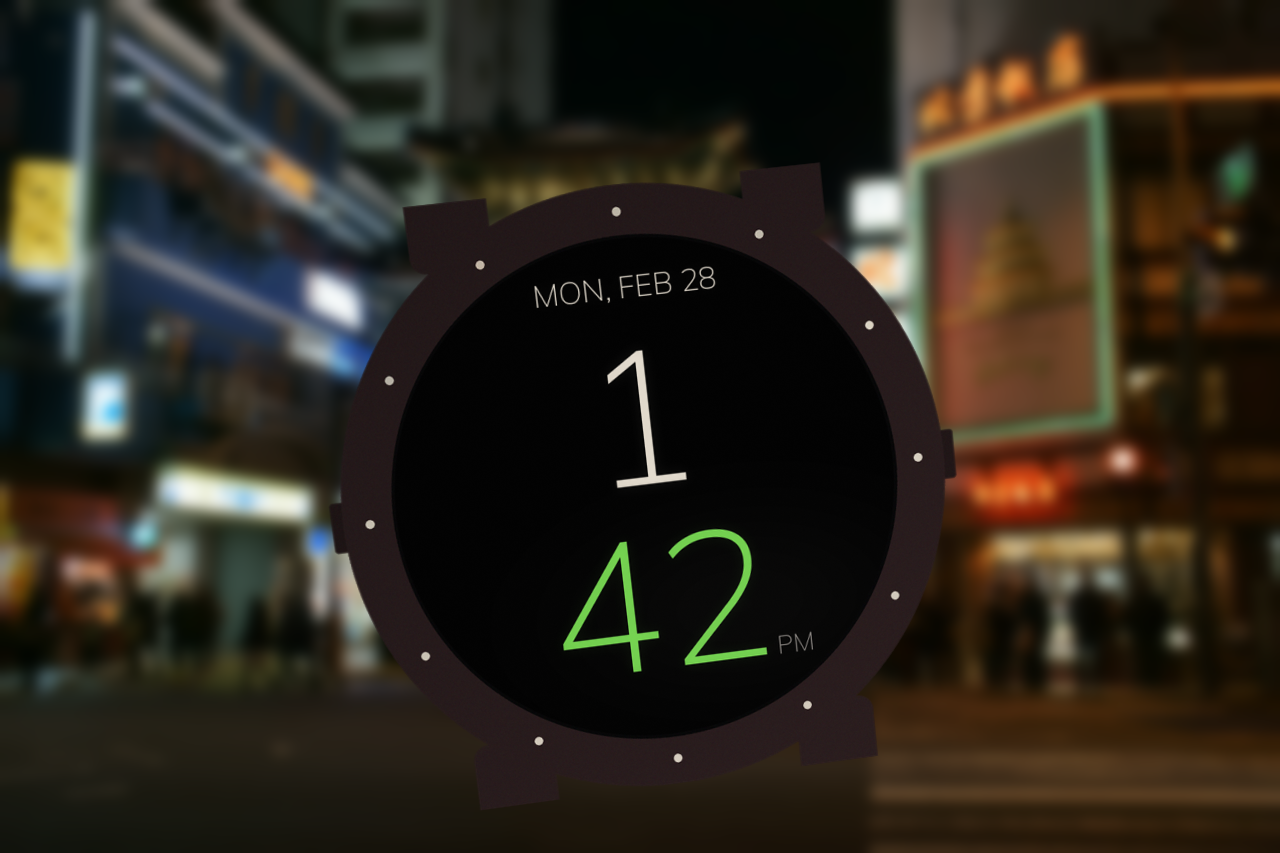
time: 1:42
